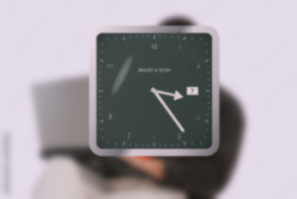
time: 3:24
